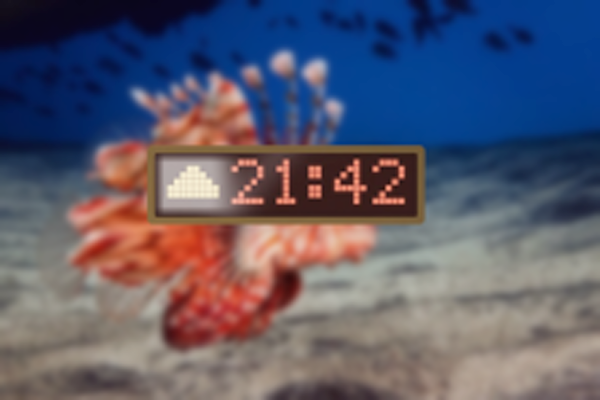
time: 21:42
